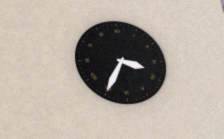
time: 3:35
